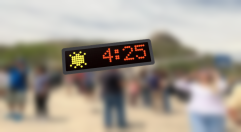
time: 4:25
